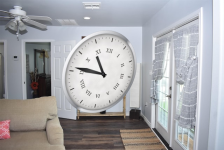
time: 10:46
